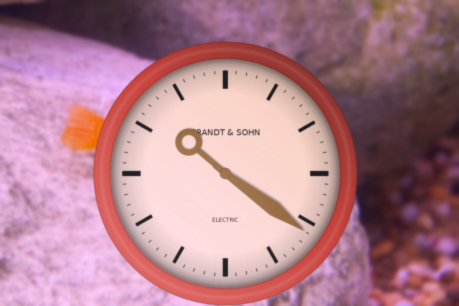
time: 10:21
